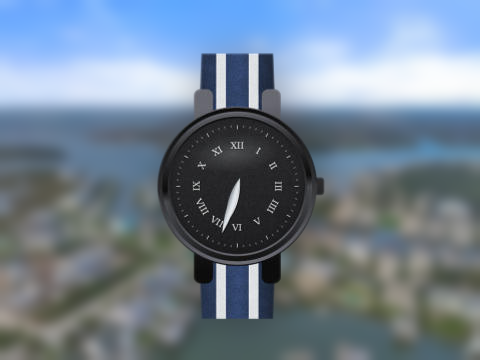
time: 6:33
